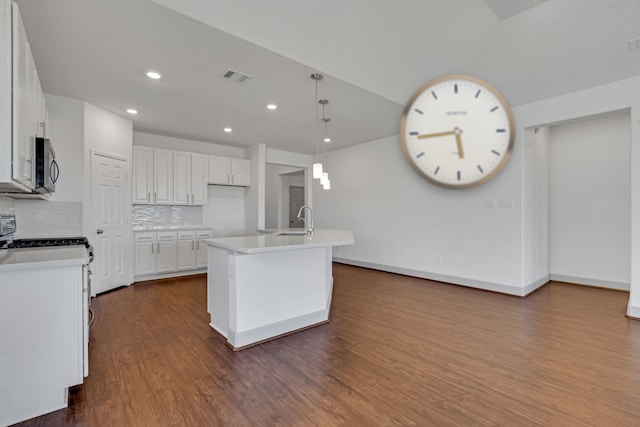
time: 5:44
